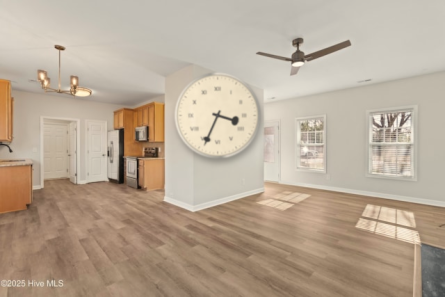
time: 3:34
